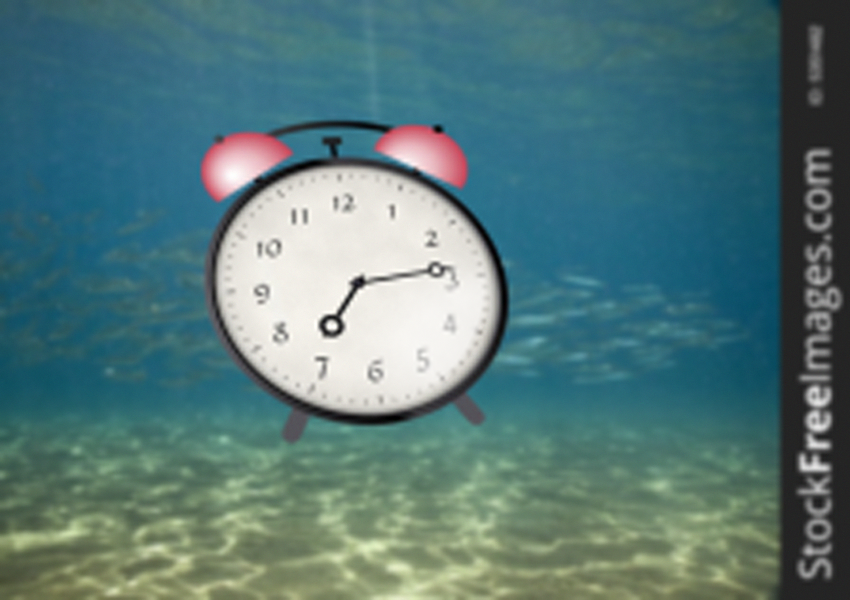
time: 7:14
